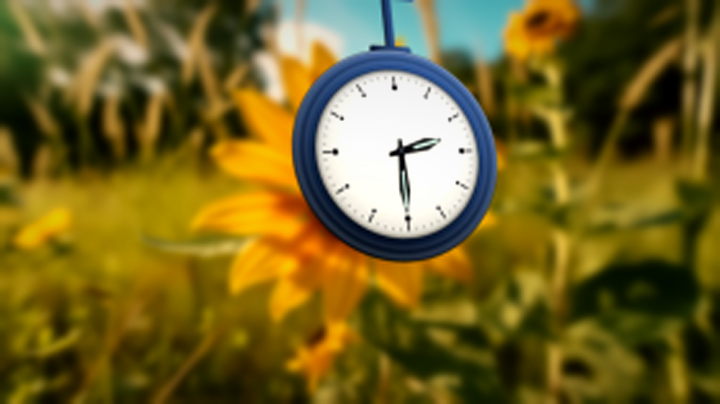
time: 2:30
